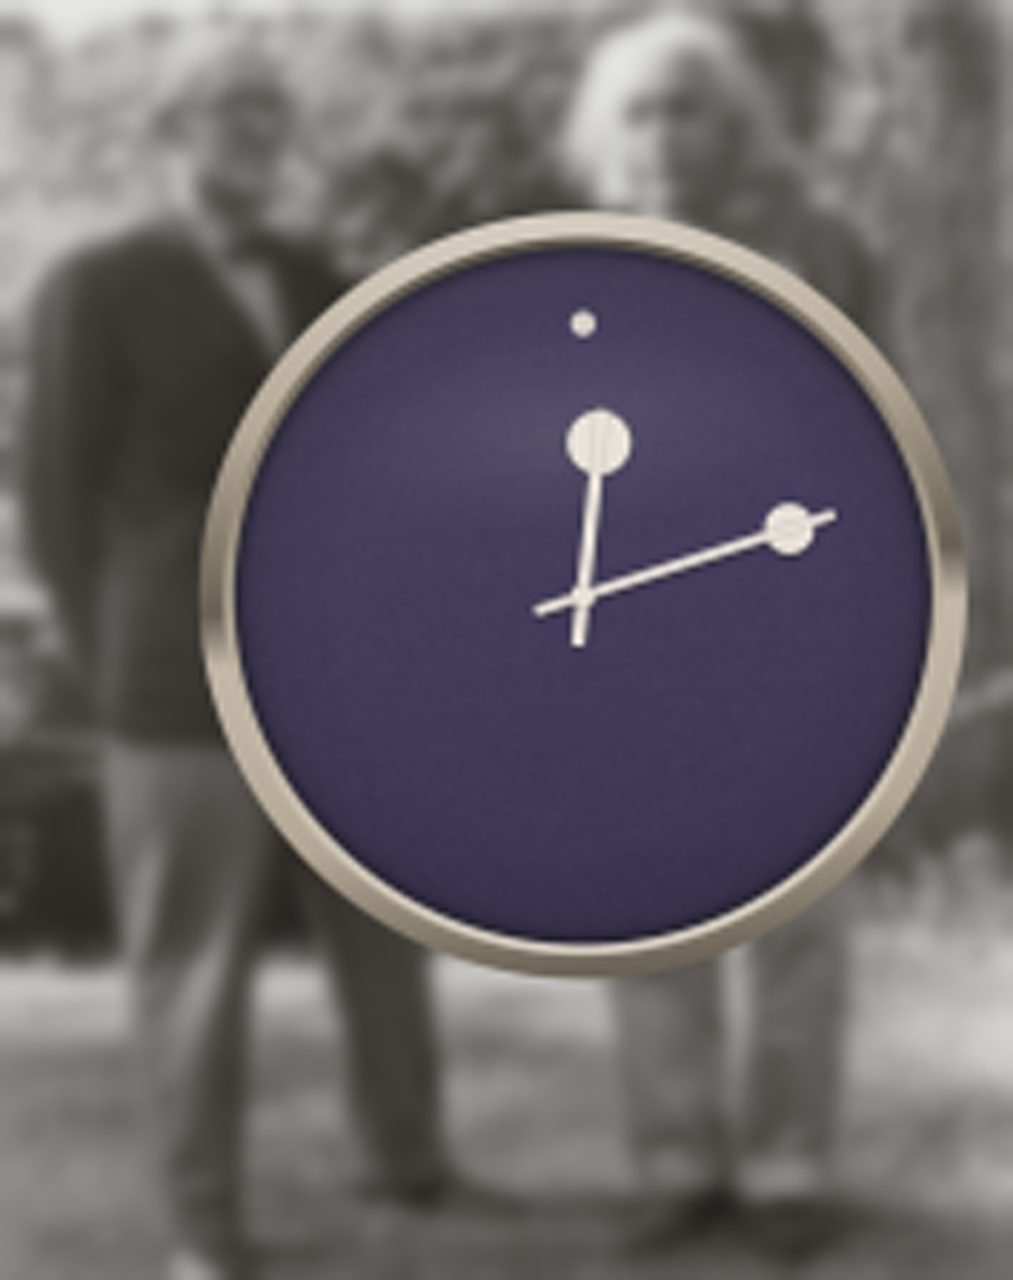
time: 12:12
